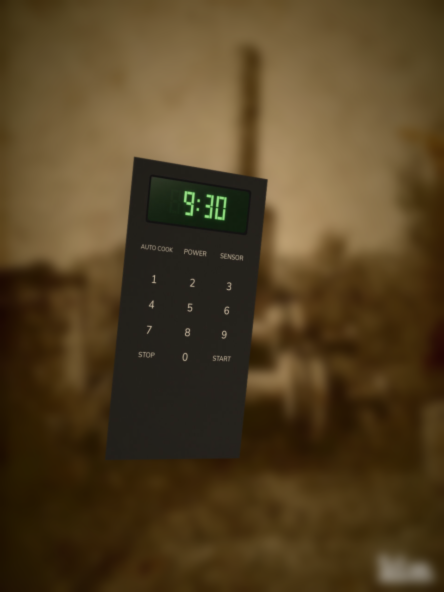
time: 9:30
